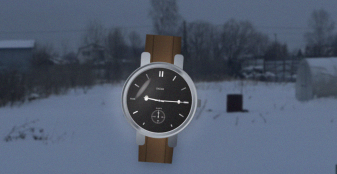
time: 9:15
